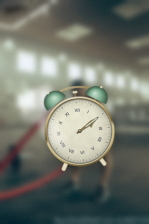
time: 2:10
